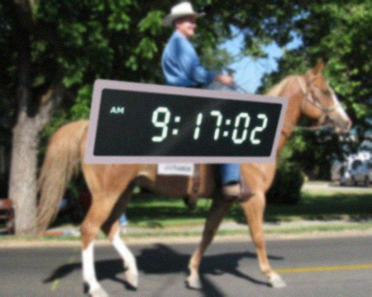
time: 9:17:02
